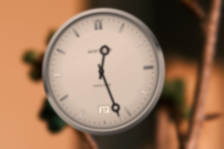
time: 12:27
